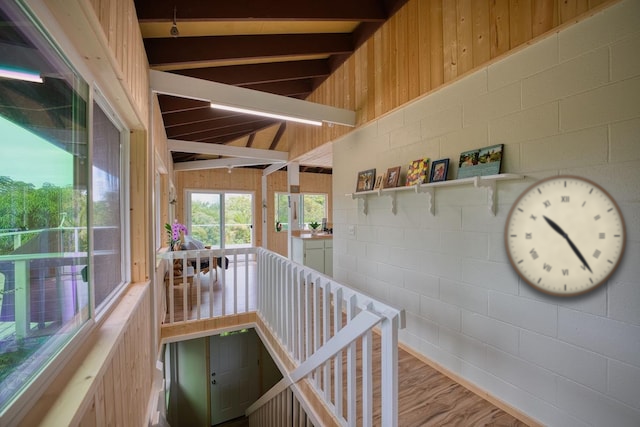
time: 10:24
